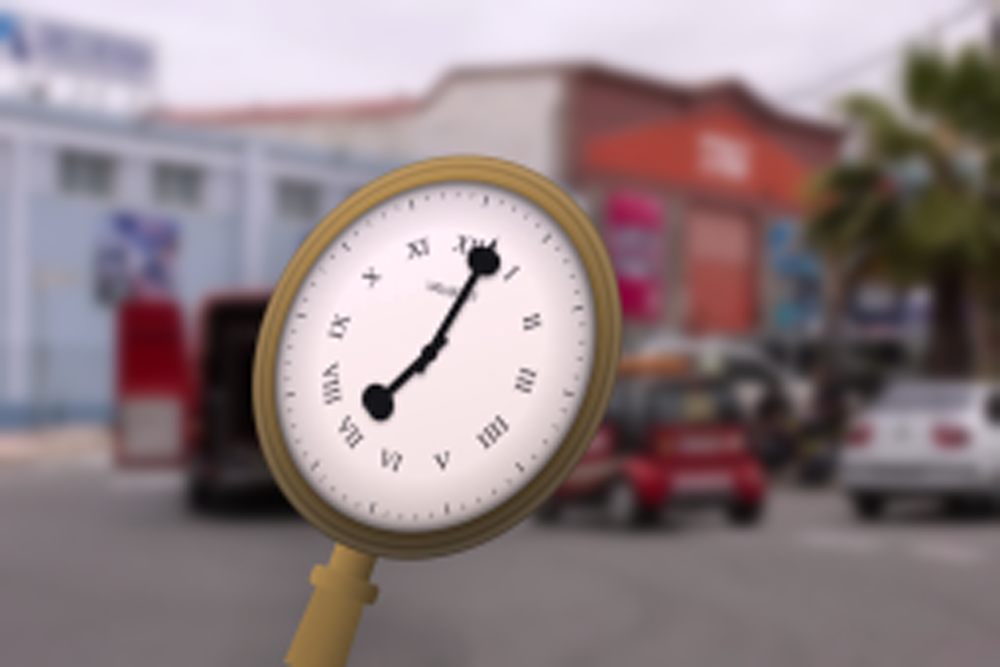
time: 7:02
